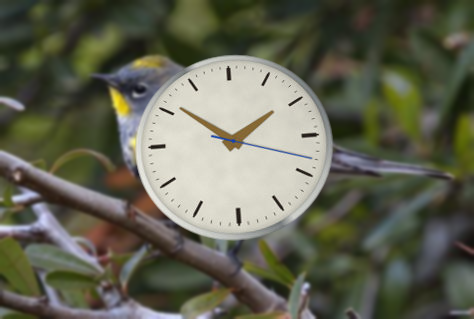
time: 1:51:18
